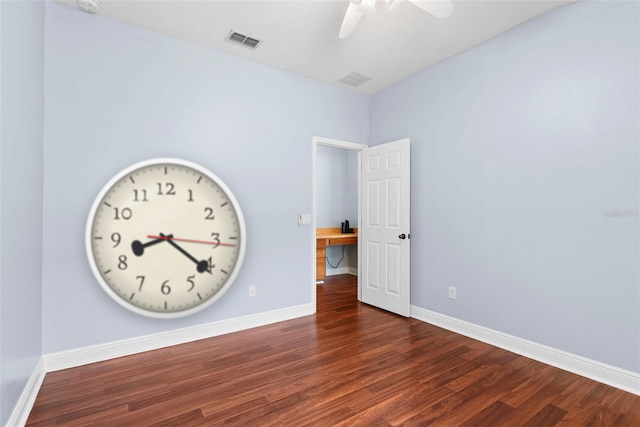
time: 8:21:16
